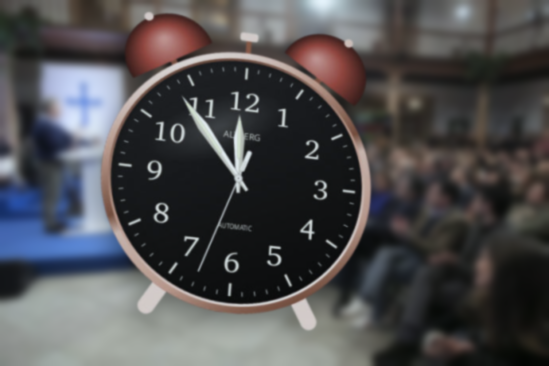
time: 11:53:33
